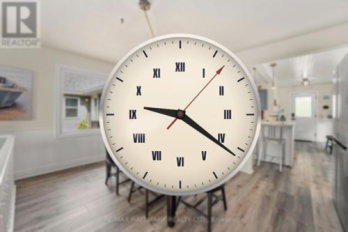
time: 9:21:07
